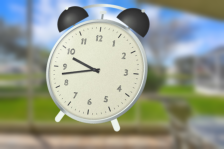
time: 9:43
